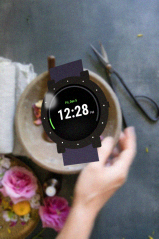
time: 12:28
